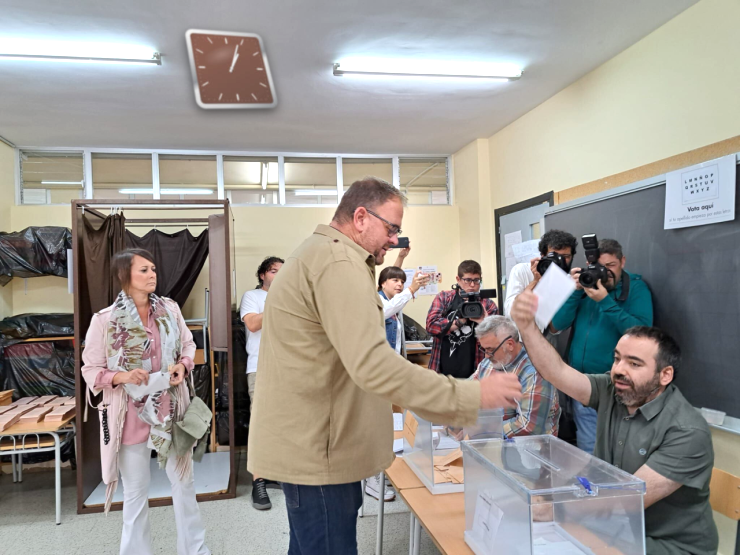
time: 1:04
